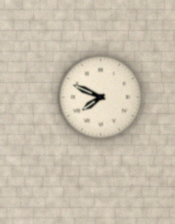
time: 7:49
